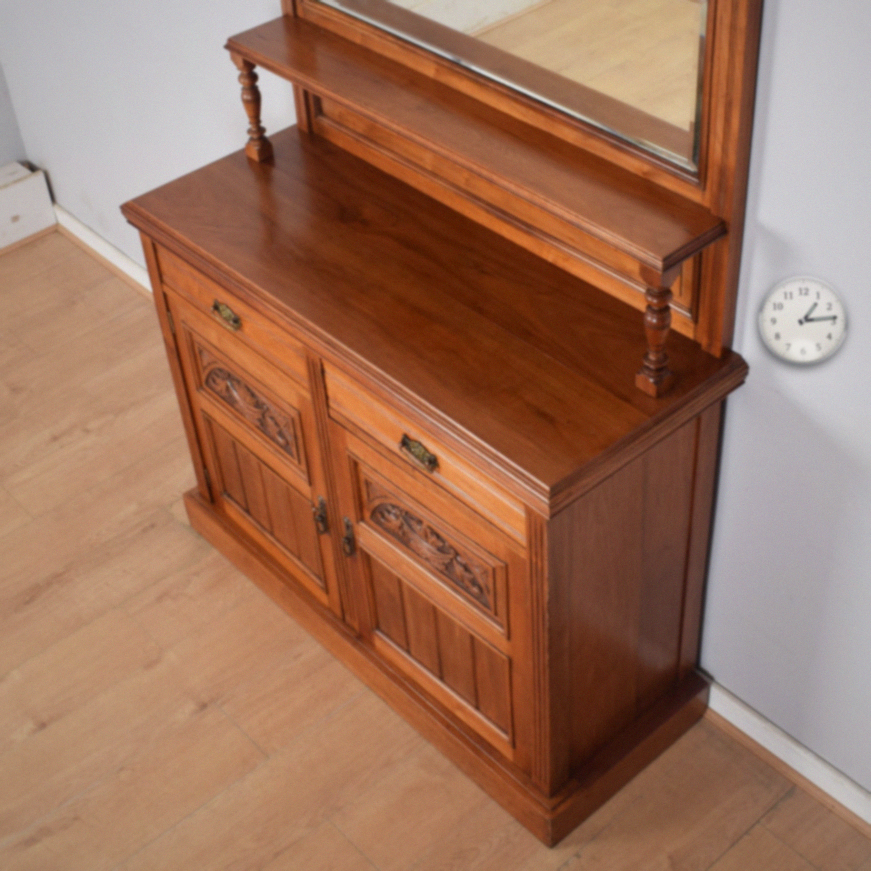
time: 1:14
